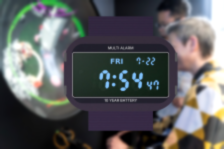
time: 7:54:47
